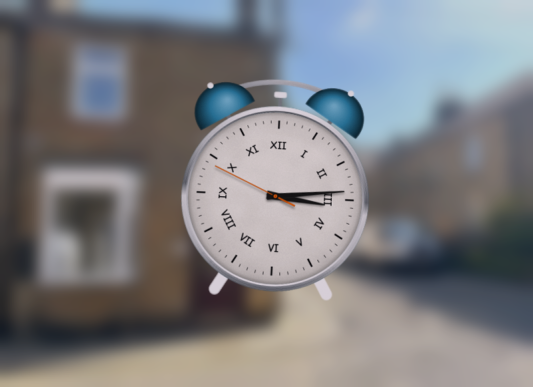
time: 3:13:49
